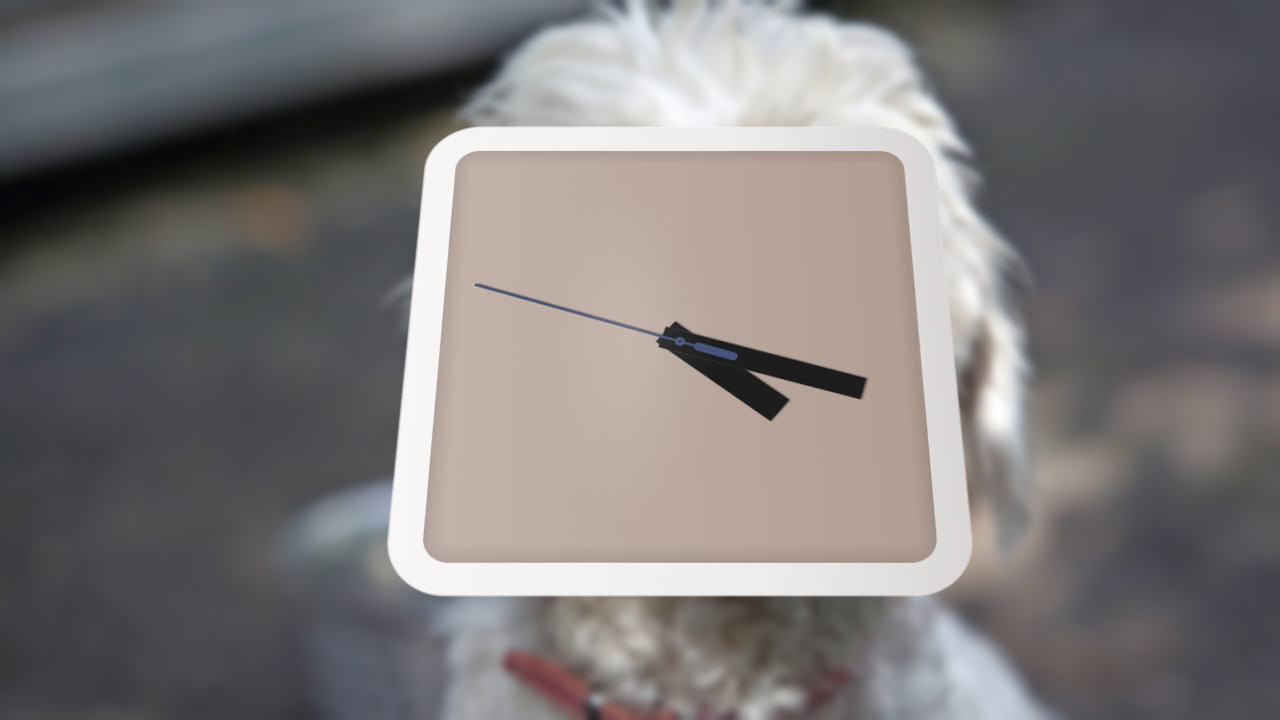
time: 4:17:48
